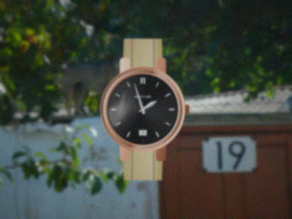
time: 1:57
